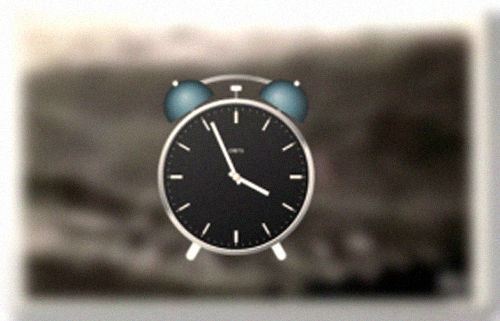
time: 3:56
